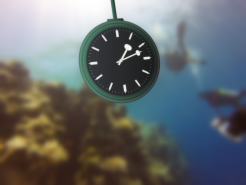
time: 1:12
